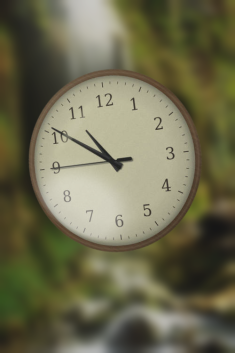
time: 10:50:45
